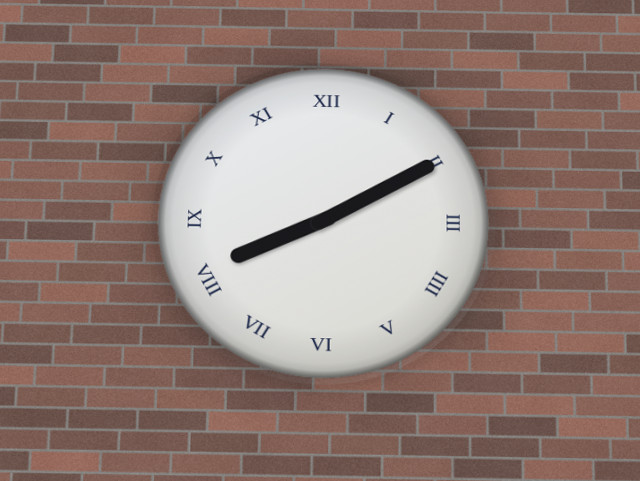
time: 8:10
